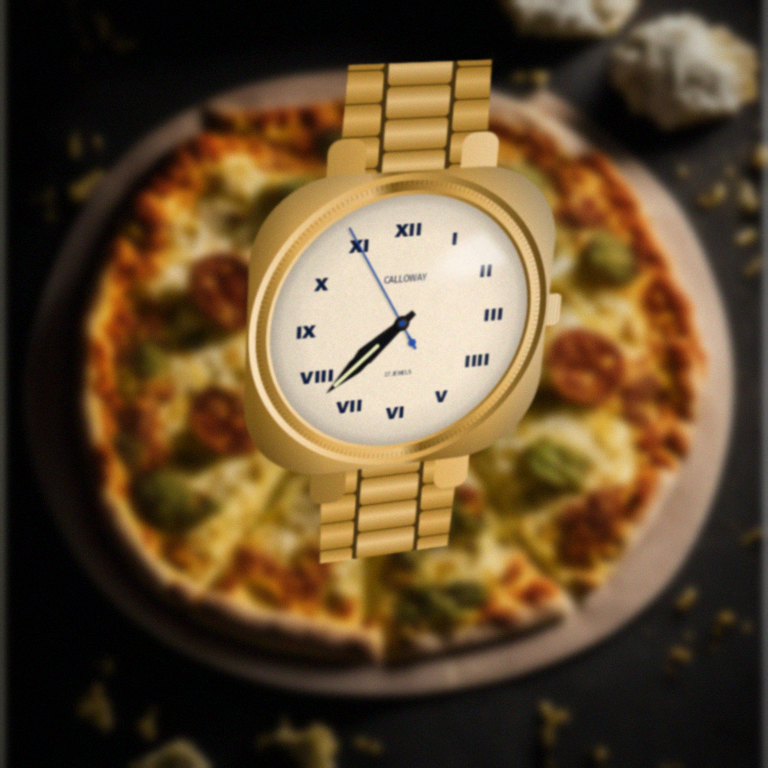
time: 7:37:55
